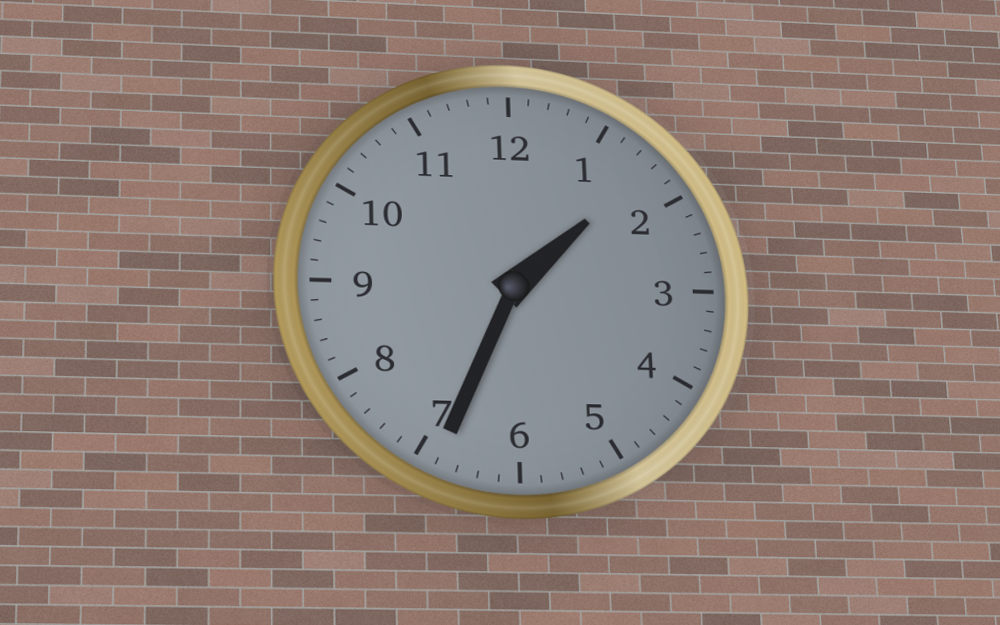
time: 1:34
